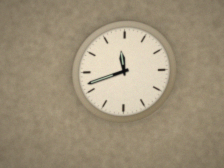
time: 11:42
